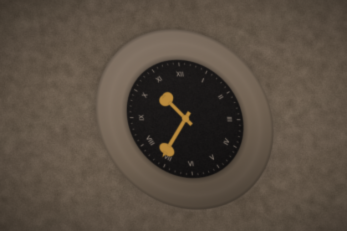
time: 10:36
